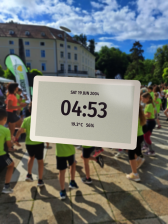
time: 4:53
